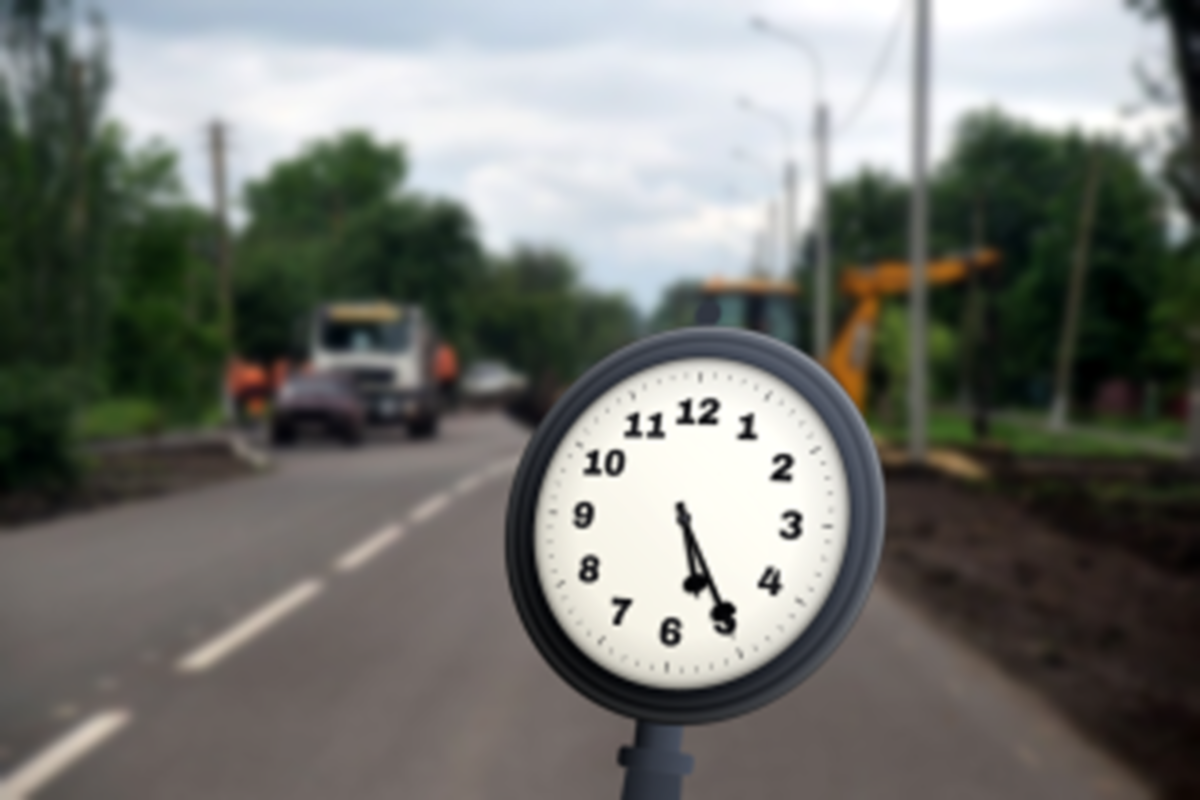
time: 5:25
